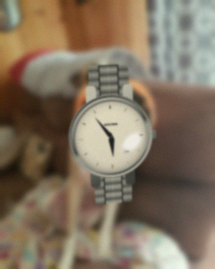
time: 5:54
